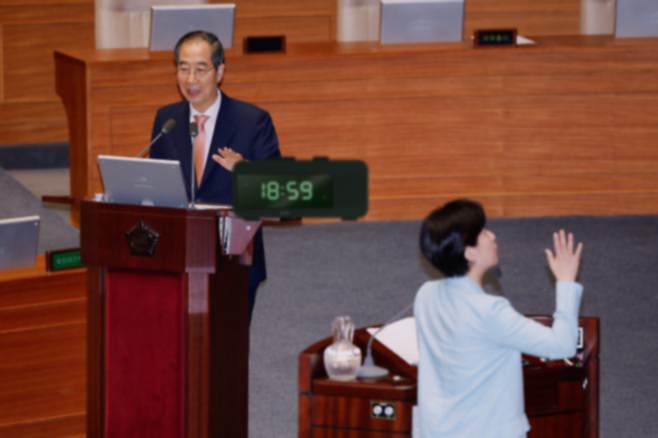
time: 18:59
